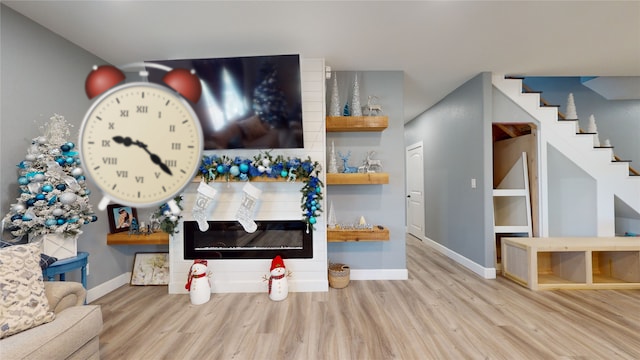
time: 9:22
